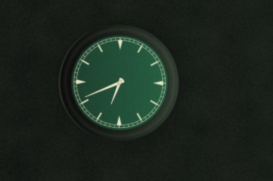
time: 6:41
